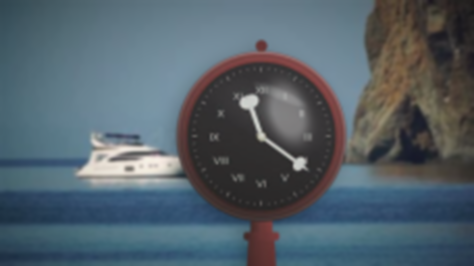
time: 11:21
